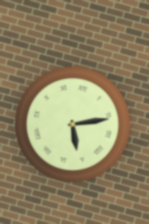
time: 5:11
